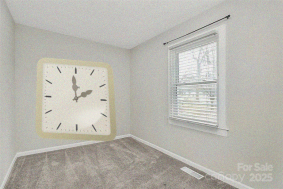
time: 1:59
